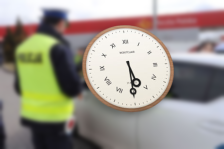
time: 5:30
